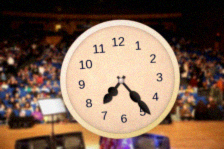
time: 7:24
